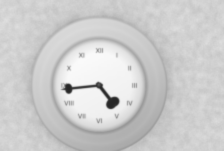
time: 4:44
